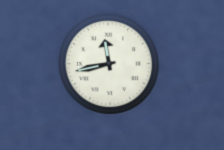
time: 11:43
